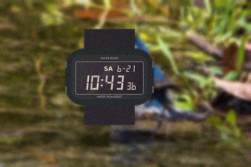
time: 10:43:36
